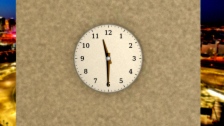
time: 11:30
